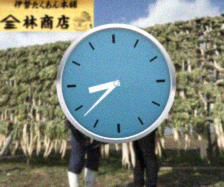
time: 8:38
